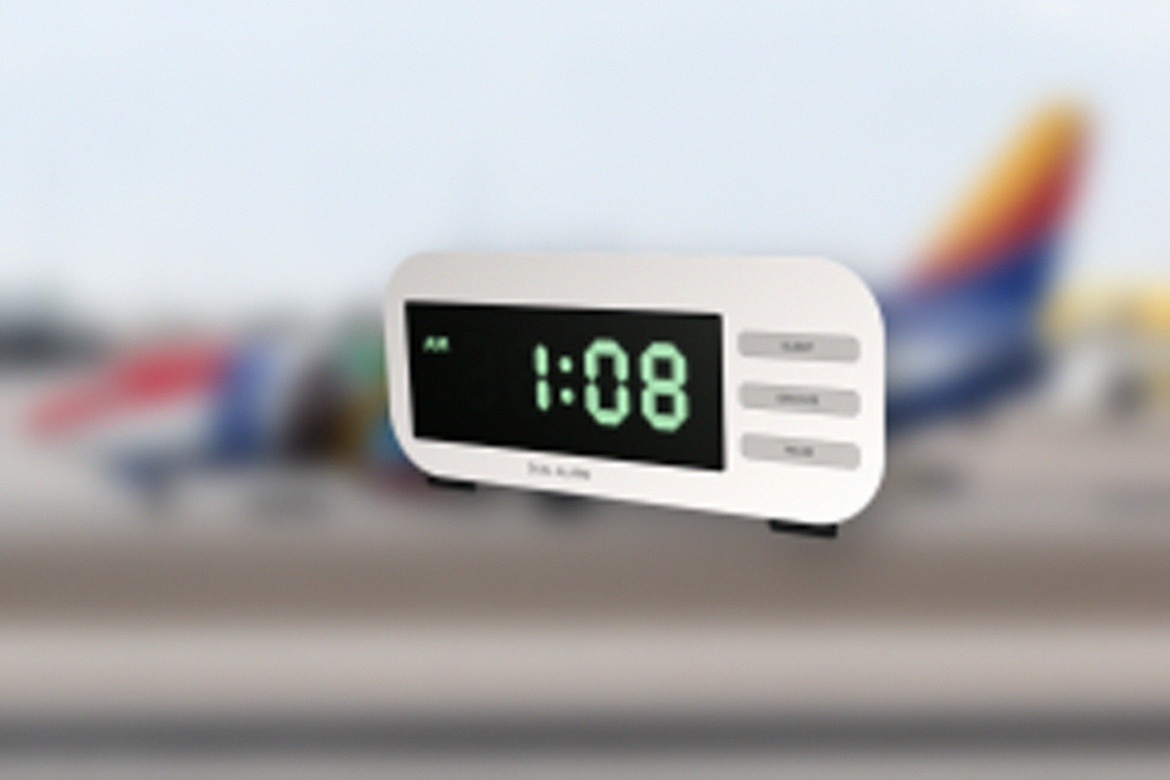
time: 1:08
